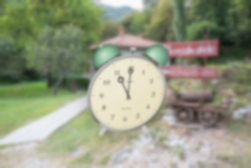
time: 11:00
